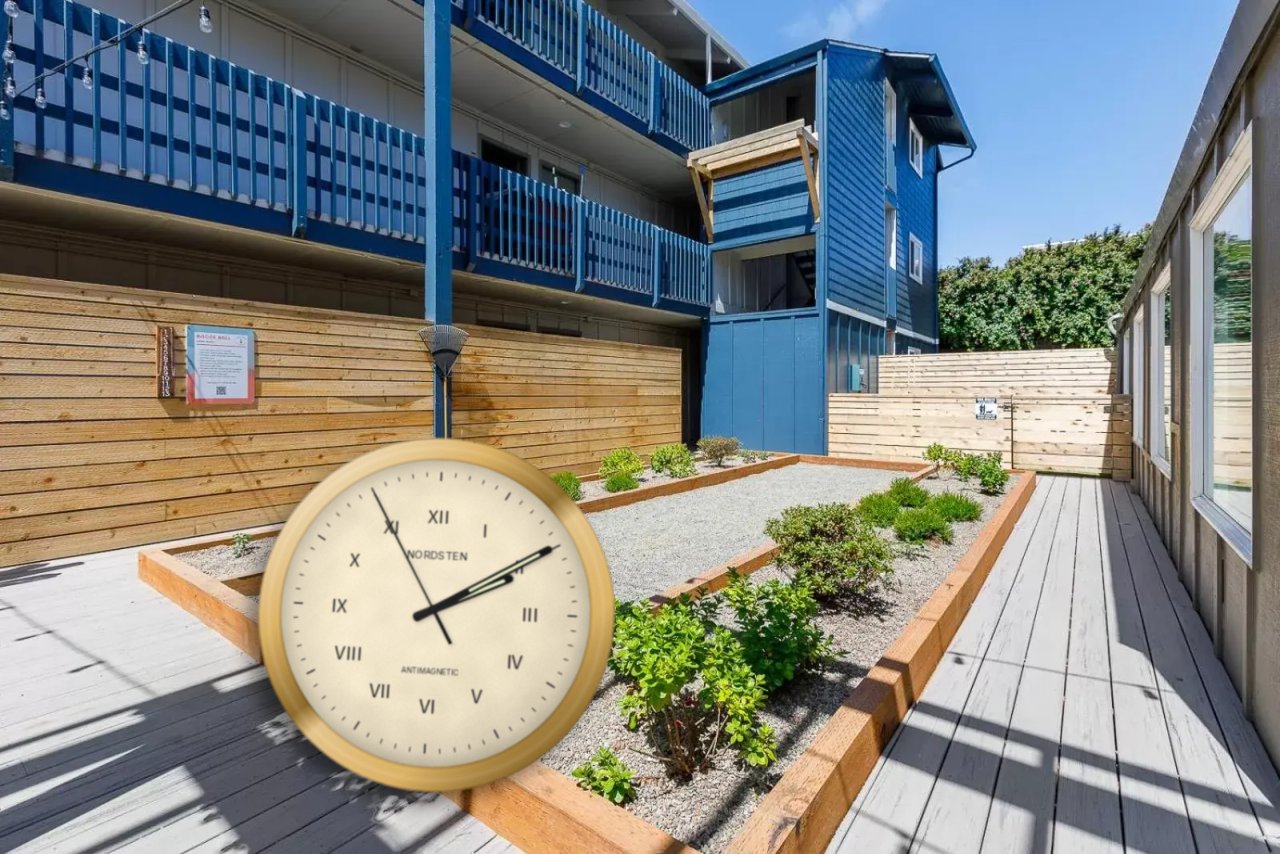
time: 2:09:55
